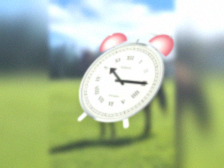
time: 10:15
